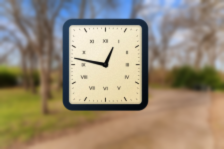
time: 12:47
